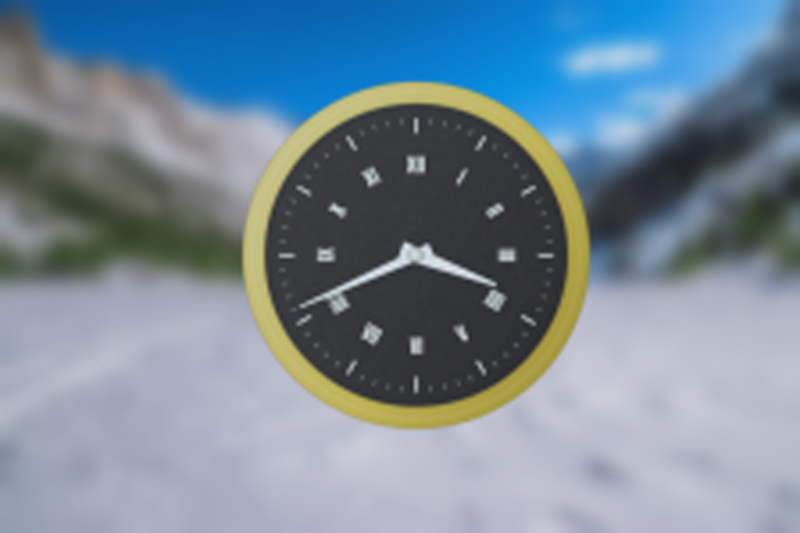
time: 3:41
